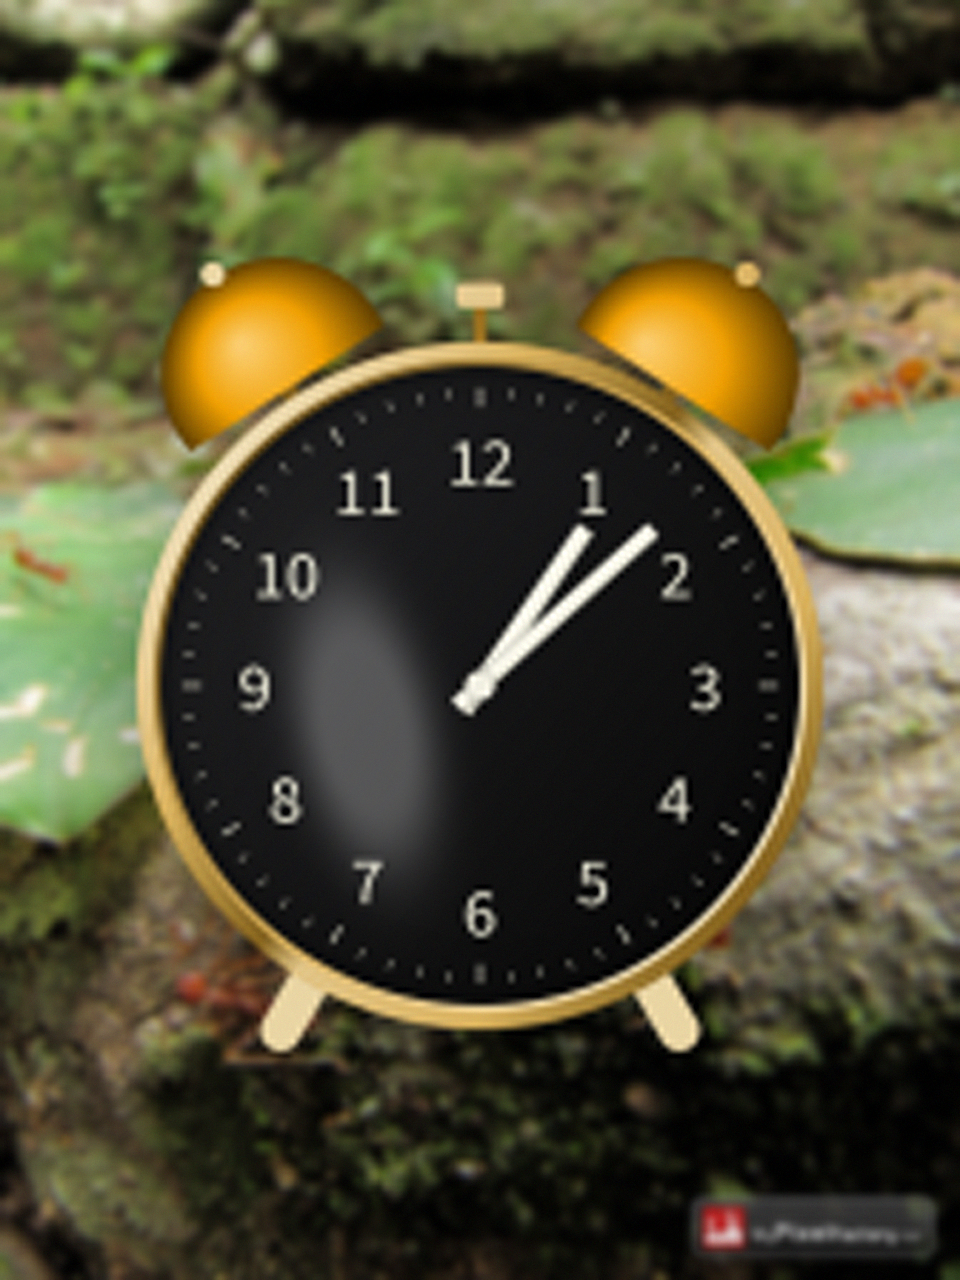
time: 1:08
